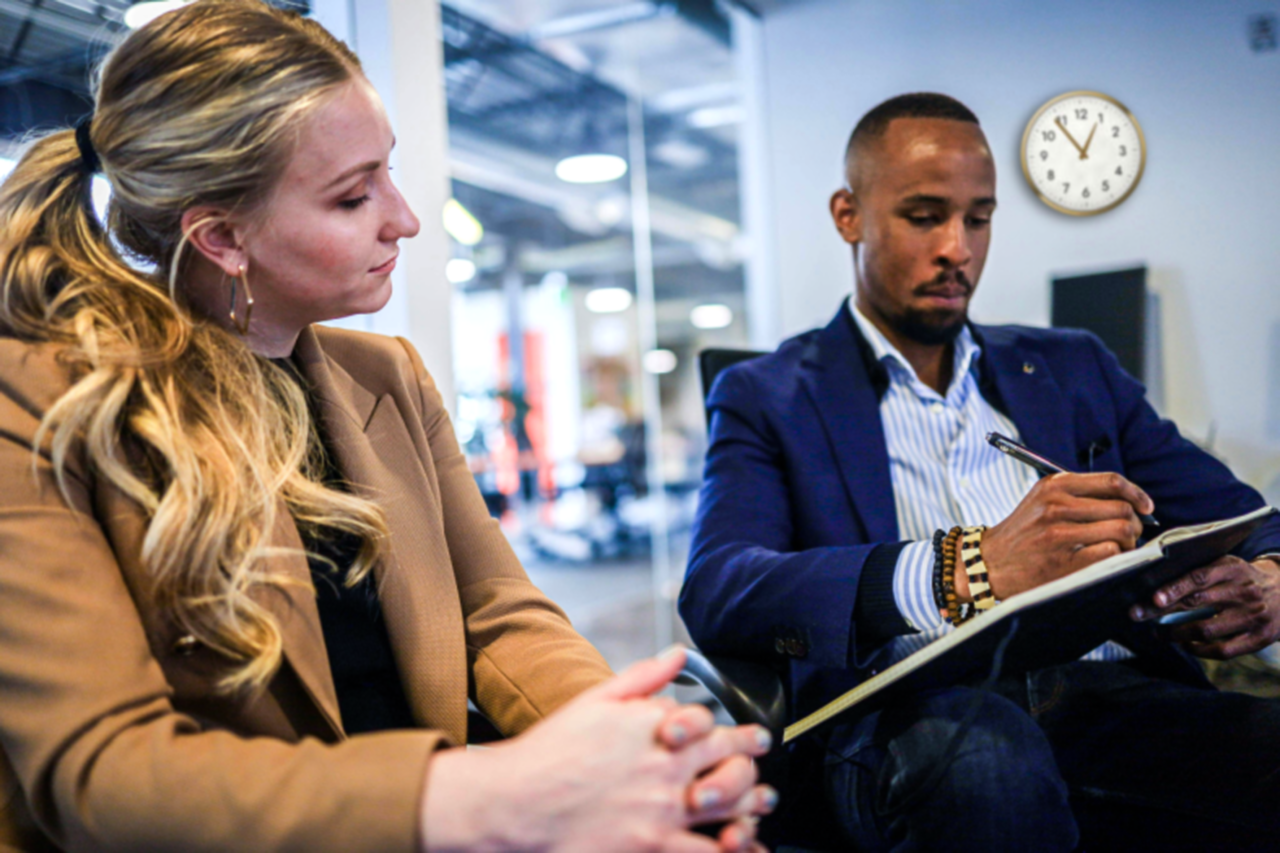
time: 12:54
